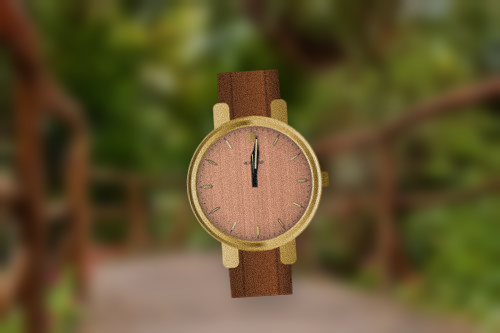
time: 12:01
